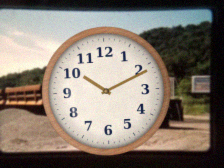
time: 10:11
